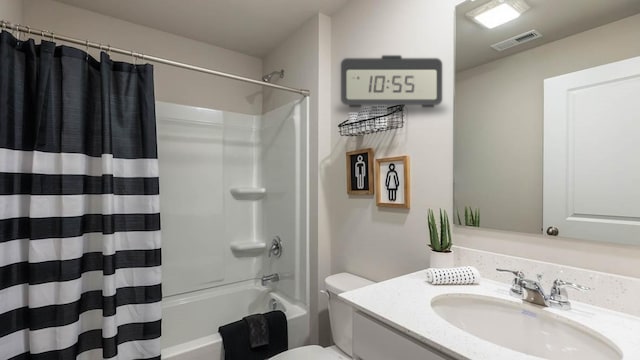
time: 10:55
